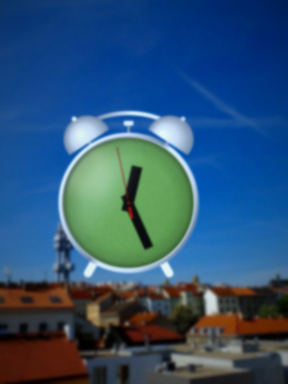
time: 12:25:58
